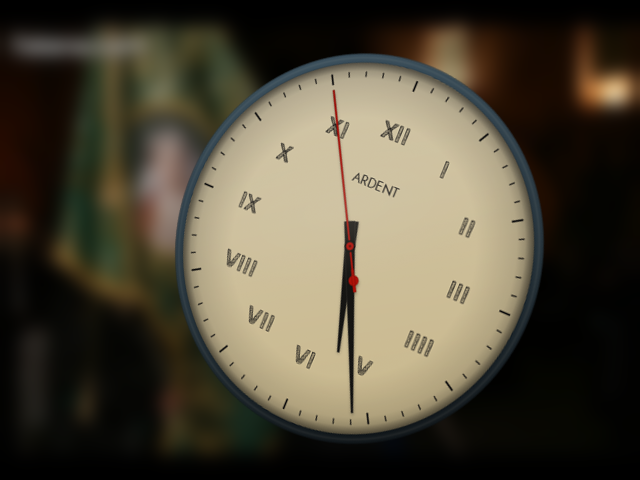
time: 5:25:55
